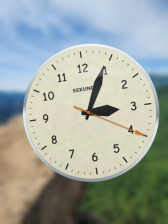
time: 3:04:20
